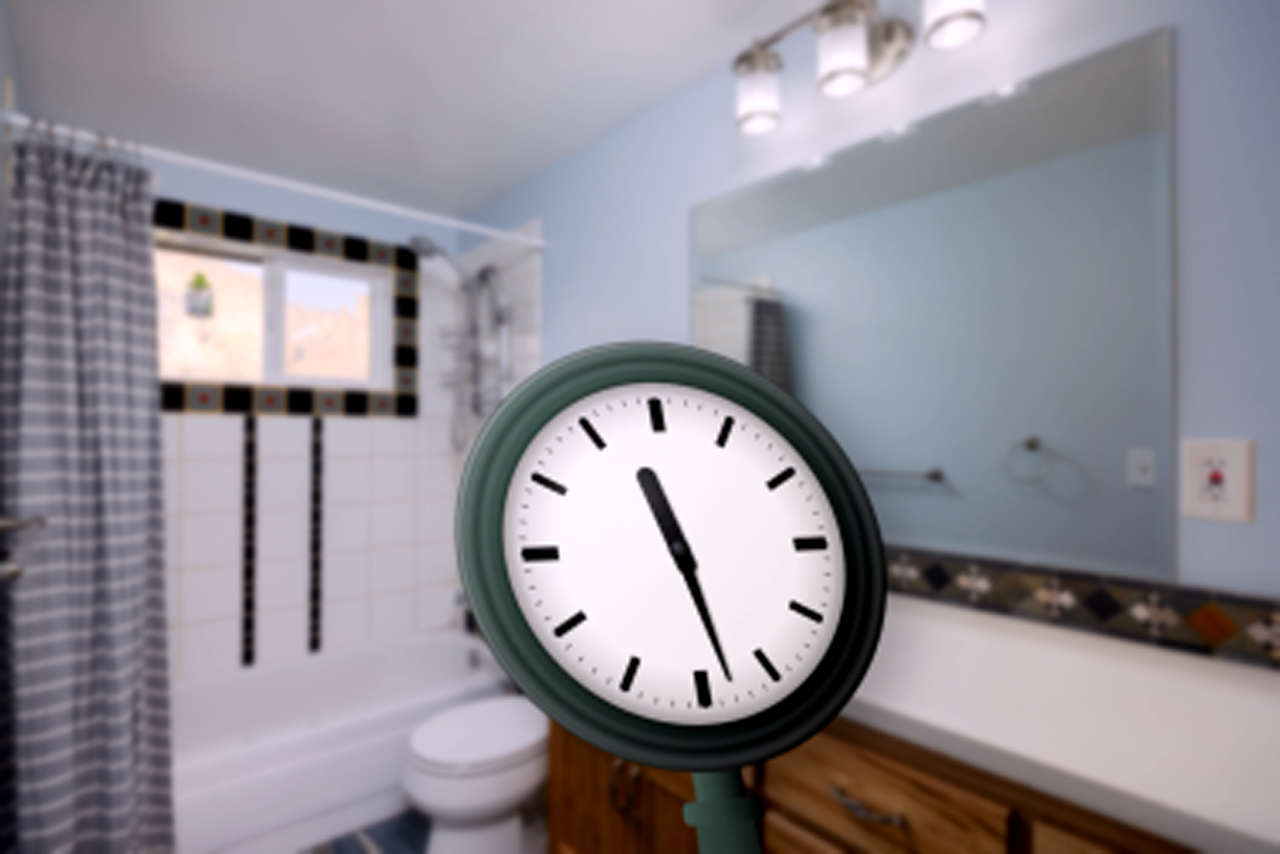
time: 11:28
